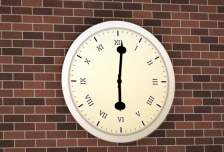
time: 6:01
